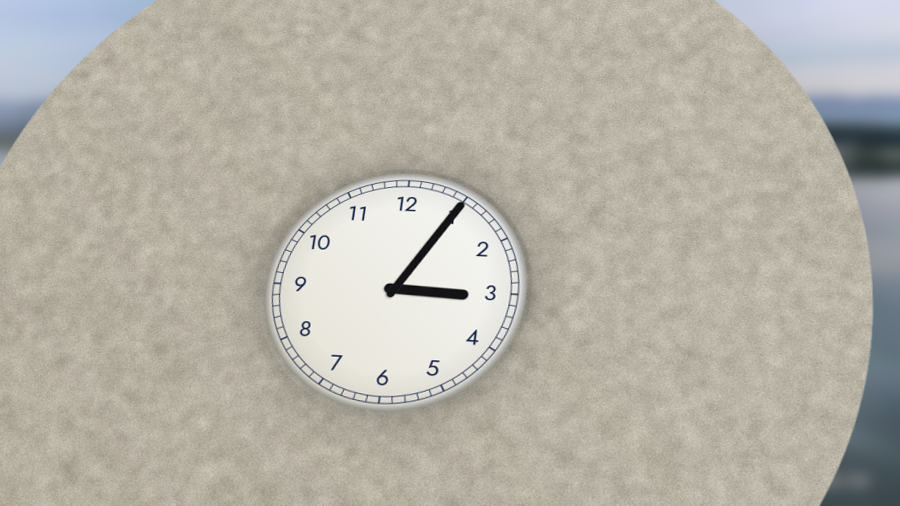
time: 3:05
